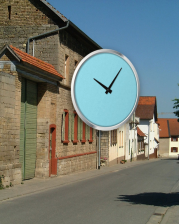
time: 10:06
